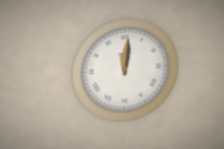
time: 12:01
